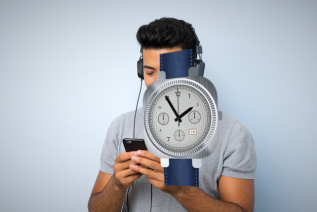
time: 1:55
